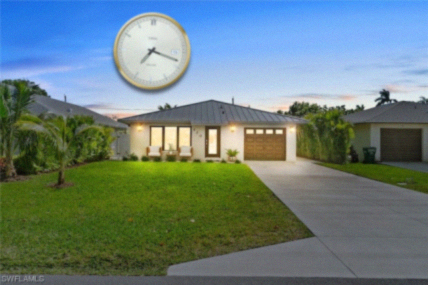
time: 7:18
